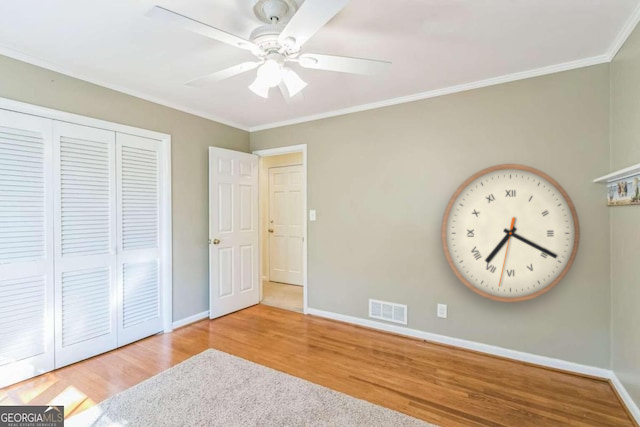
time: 7:19:32
